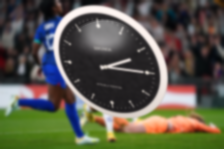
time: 2:15
